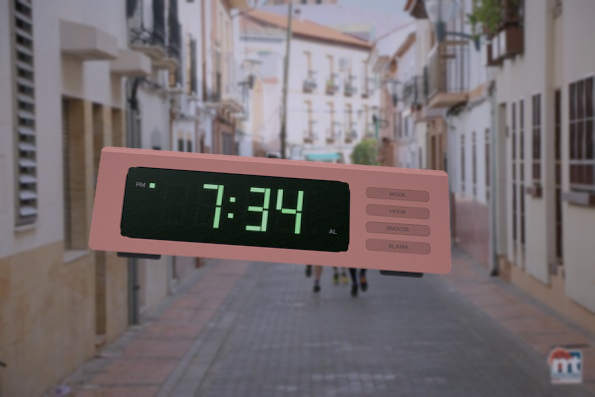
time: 7:34
